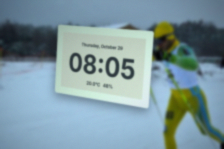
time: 8:05
